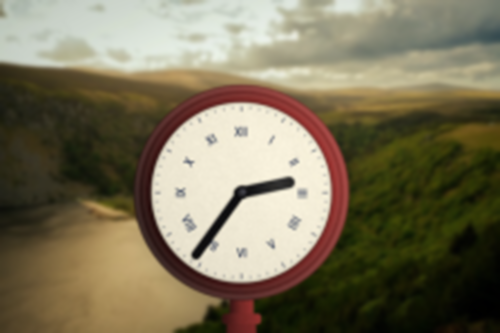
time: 2:36
